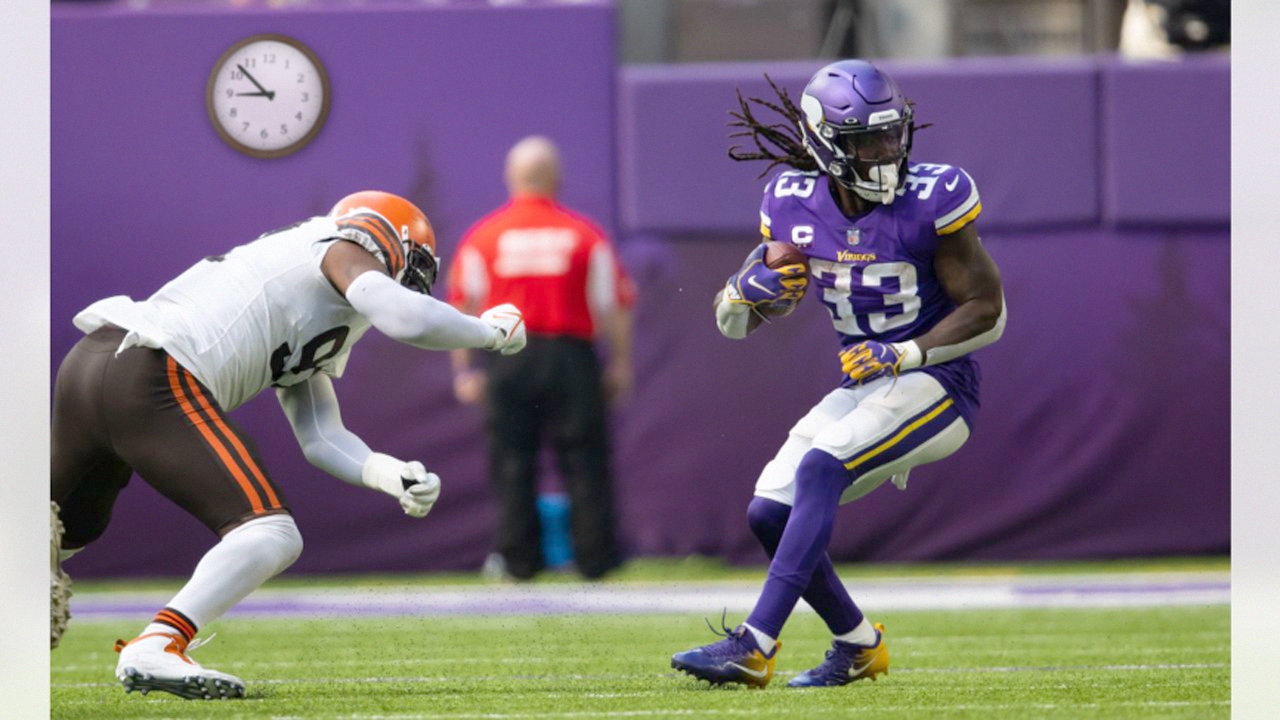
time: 8:52
